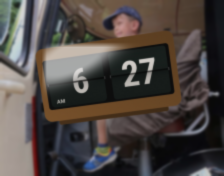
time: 6:27
